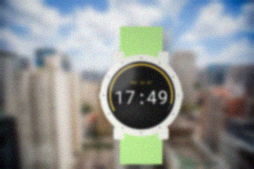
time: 17:49
